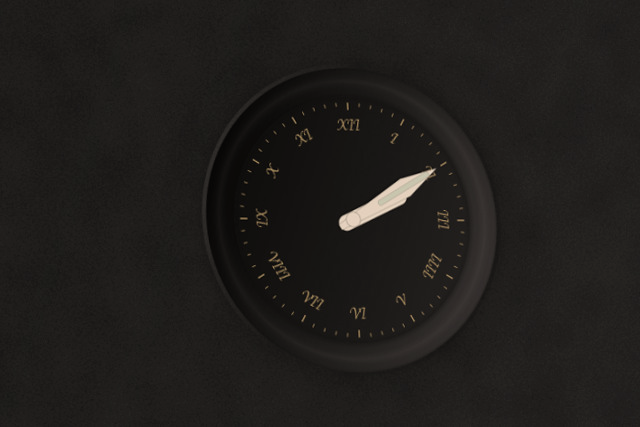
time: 2:10
